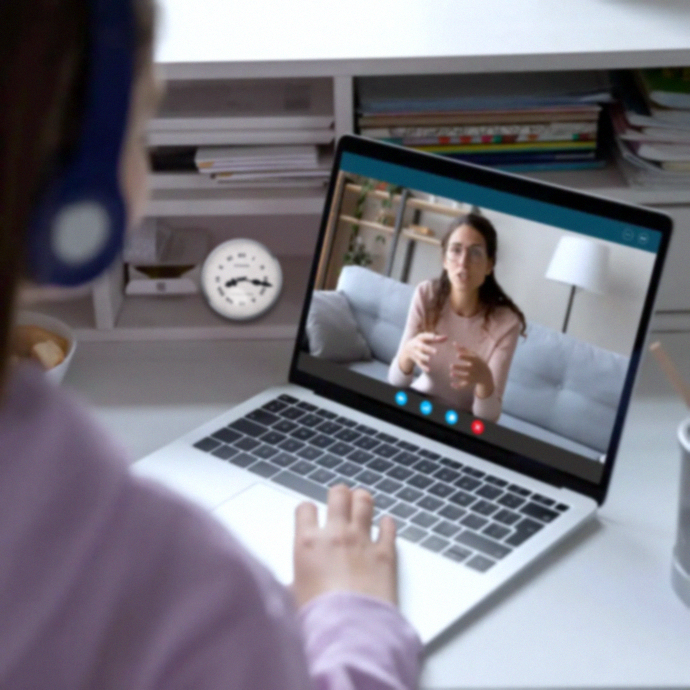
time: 8:17
